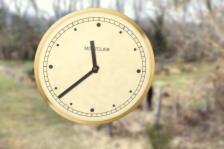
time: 11:38
